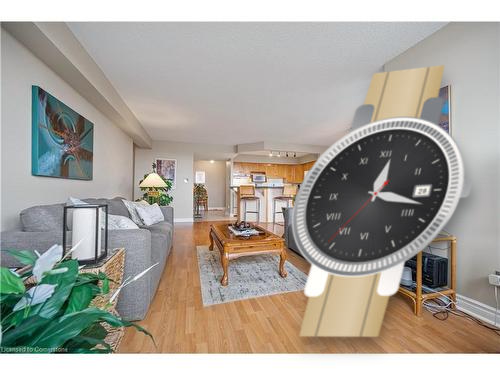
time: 12:17:36
